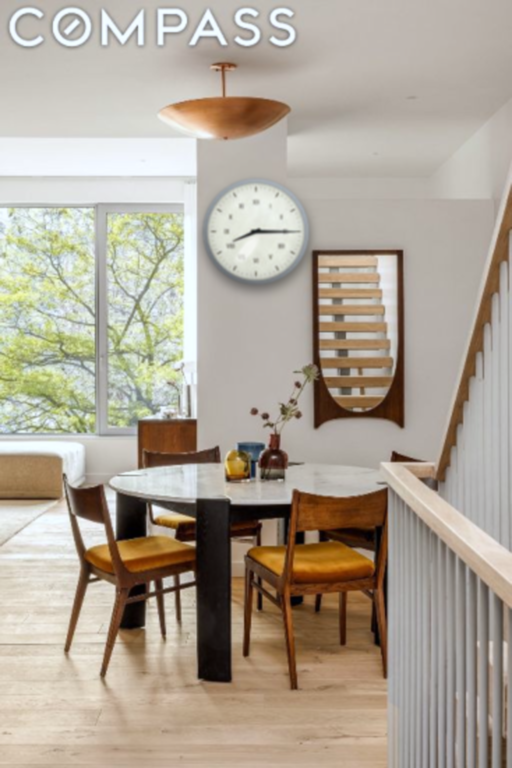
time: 8:15
